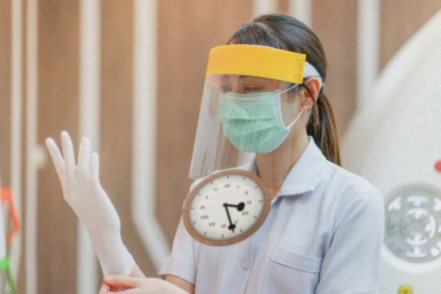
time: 3:27
